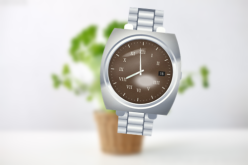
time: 7:59
